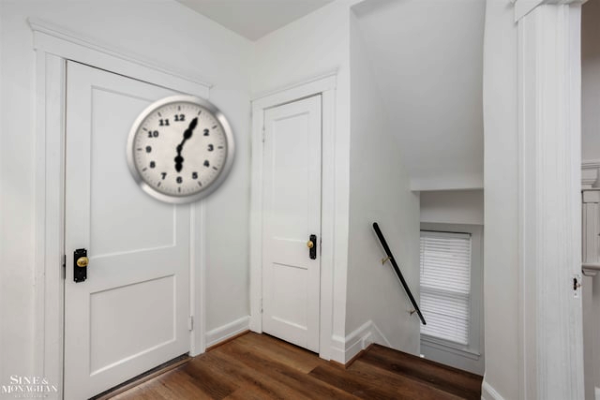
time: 6:05
